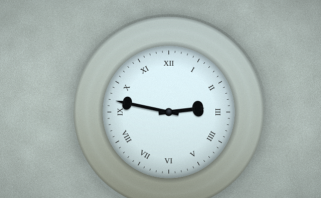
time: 2:47
